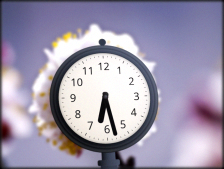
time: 6:28
